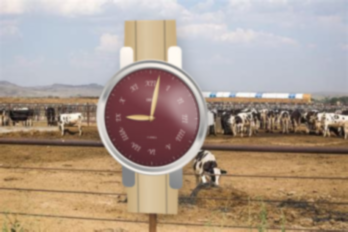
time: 9:02
